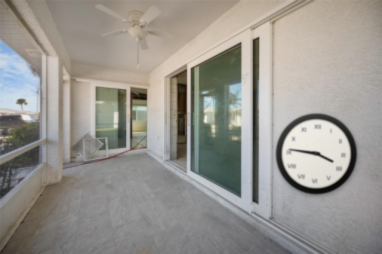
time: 3:46
